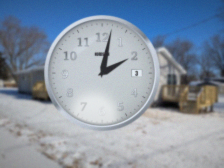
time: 2:02
